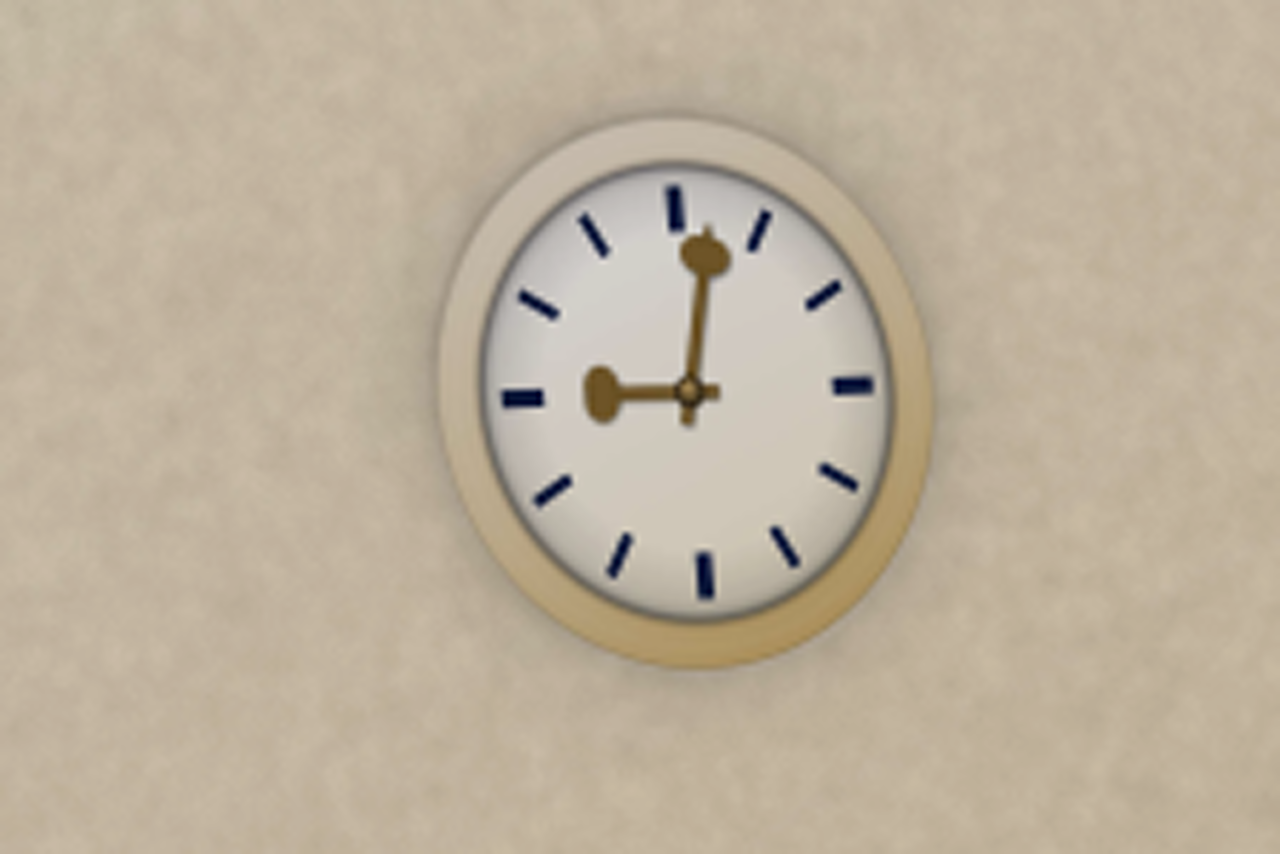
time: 9:02
